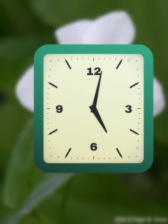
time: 5:02
